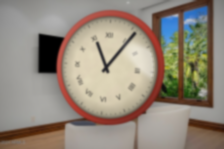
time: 11:06
